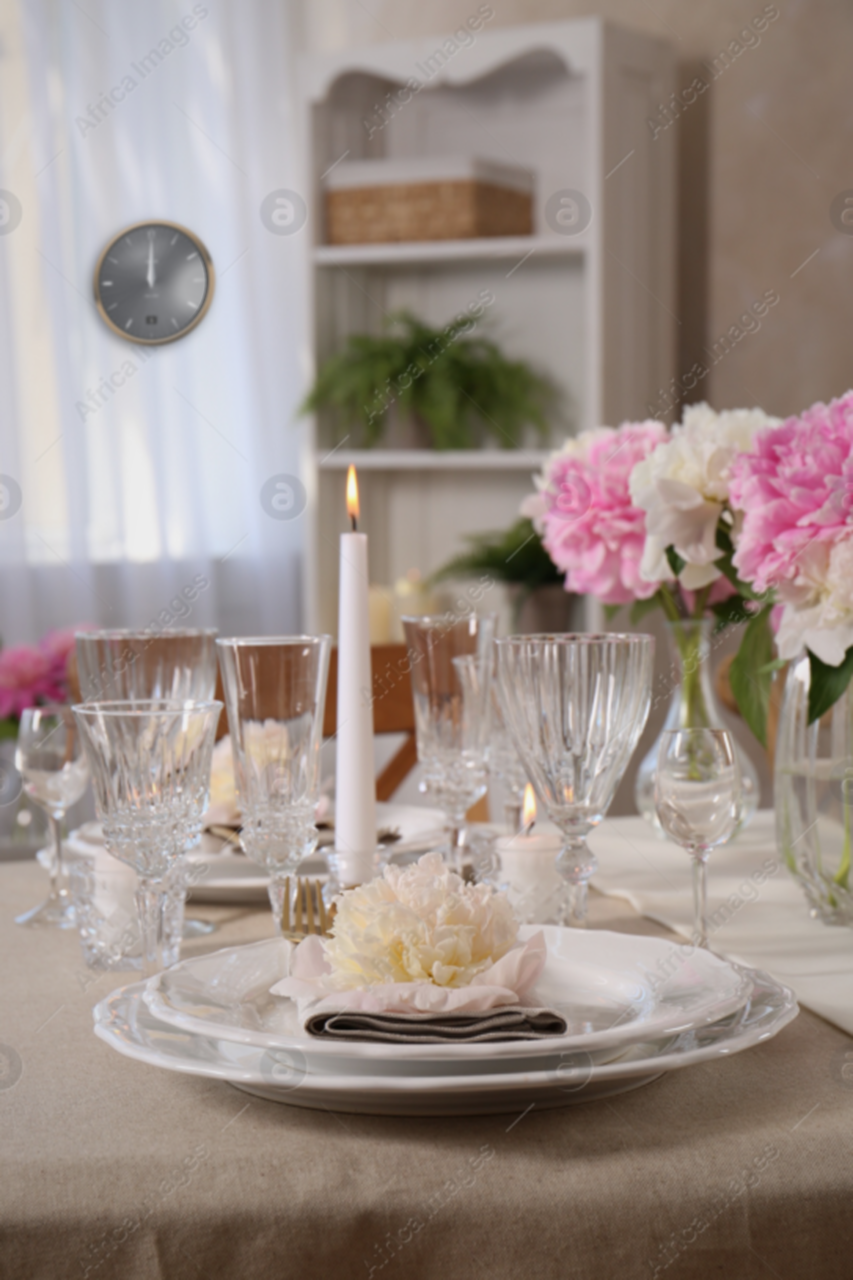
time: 12:00
